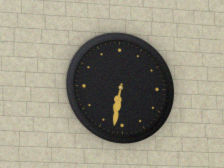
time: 6:32
